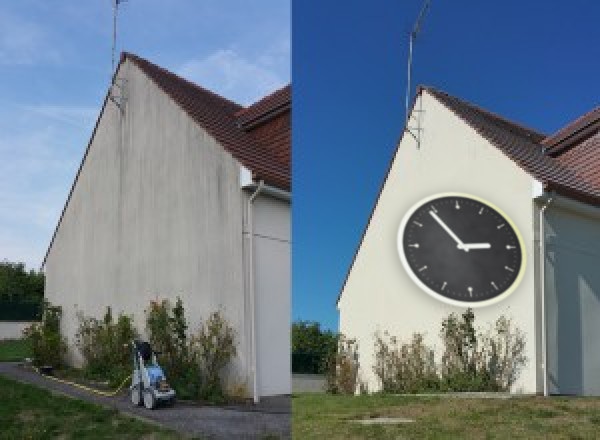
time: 2:54
